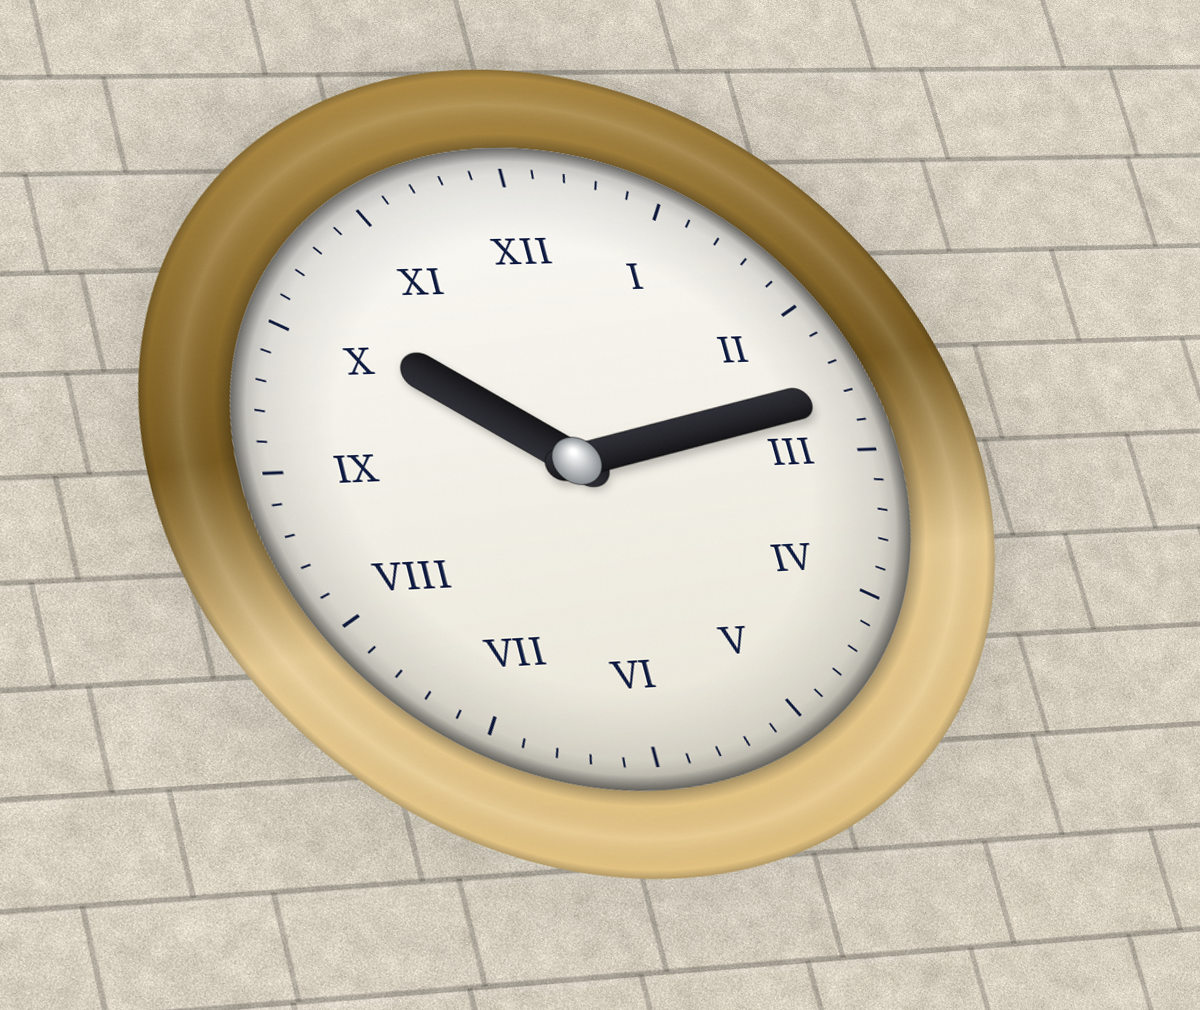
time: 10:13
